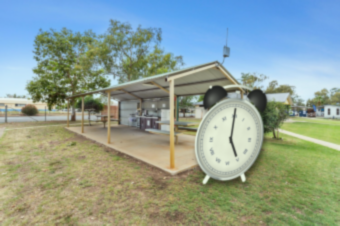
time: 5:00
